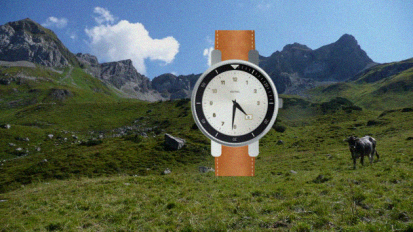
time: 4:31
